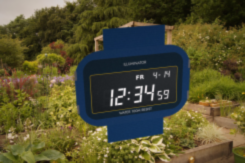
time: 12:34
